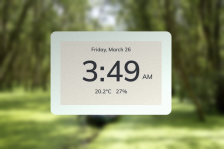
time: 3:49
